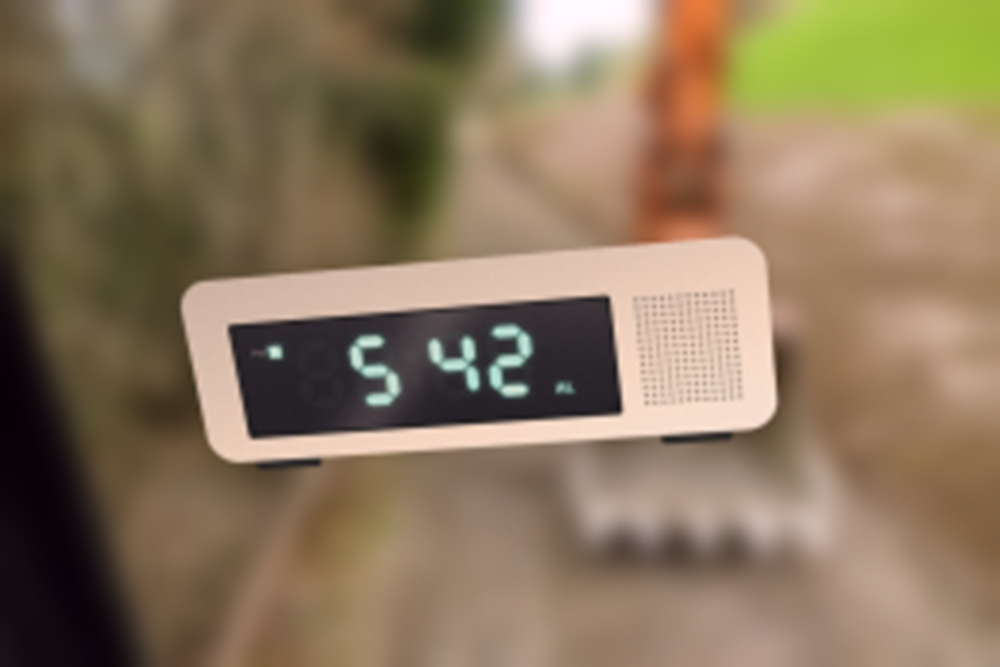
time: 5:42
